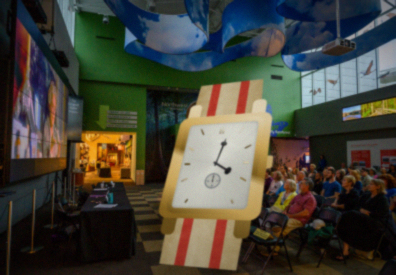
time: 4:02
